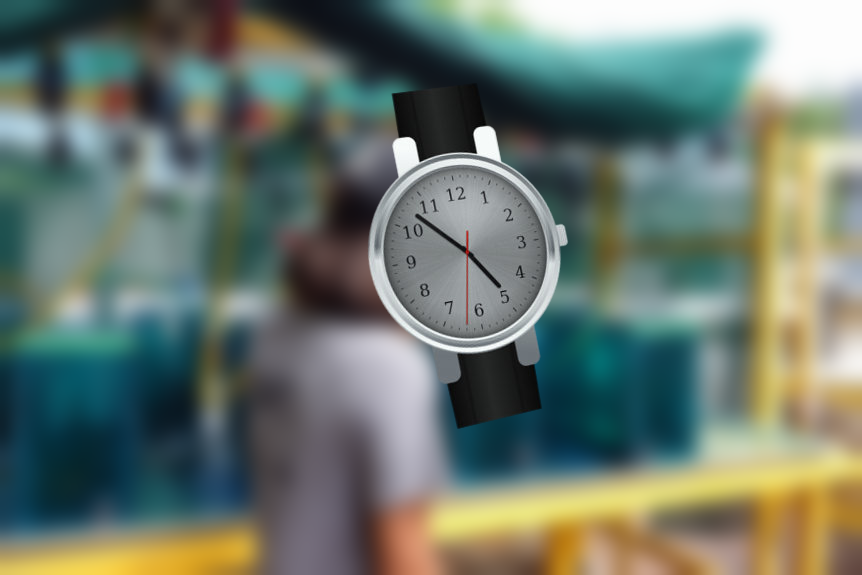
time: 4:52:32
